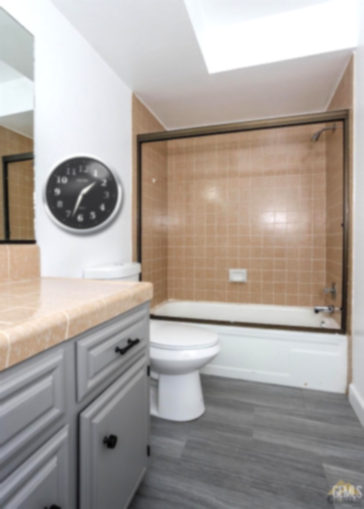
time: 1:33
